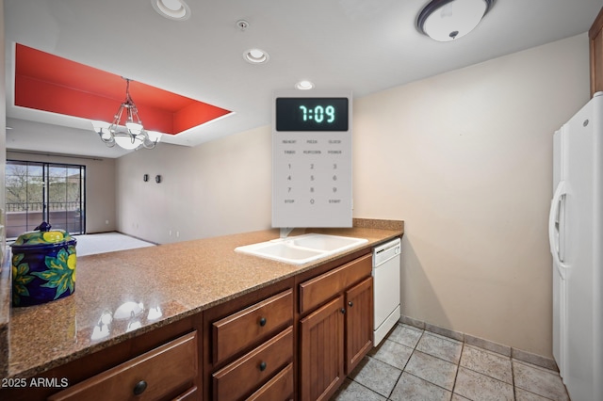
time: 7:09
